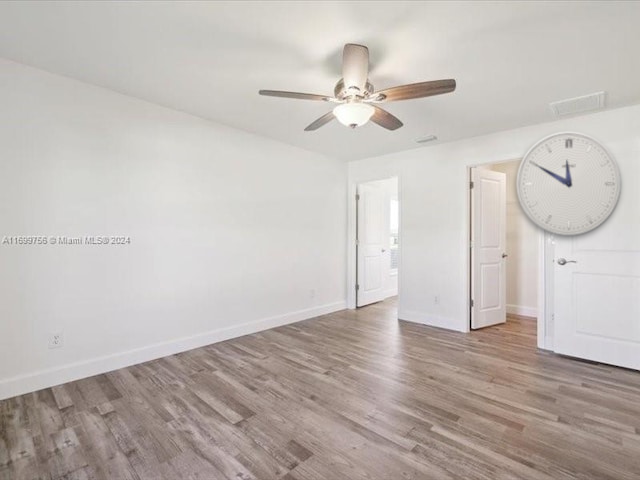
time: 11:50
